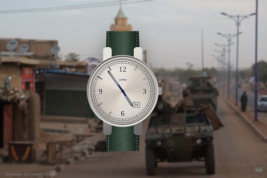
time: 4:54
